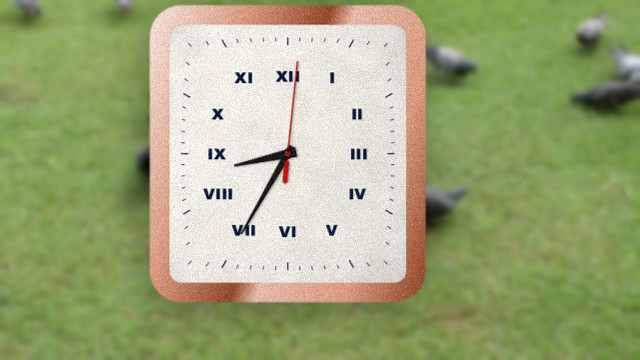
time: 8:35:01
